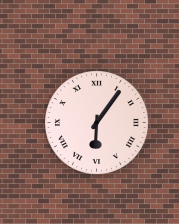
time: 6:06
